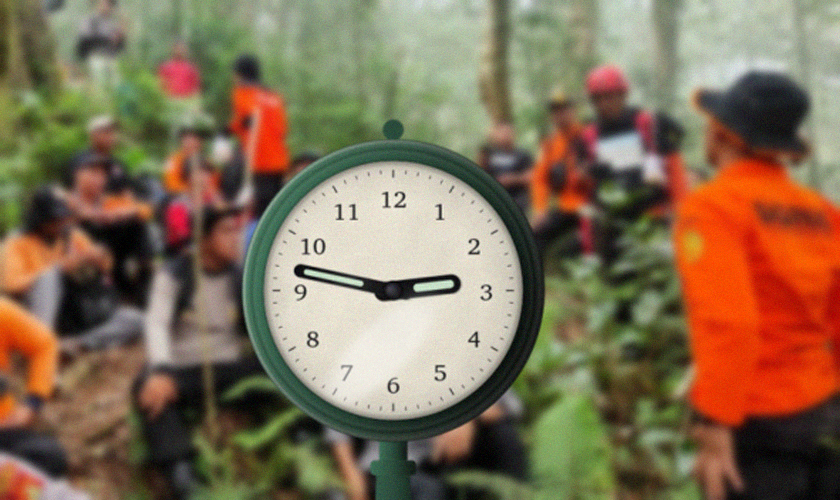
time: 2:47
